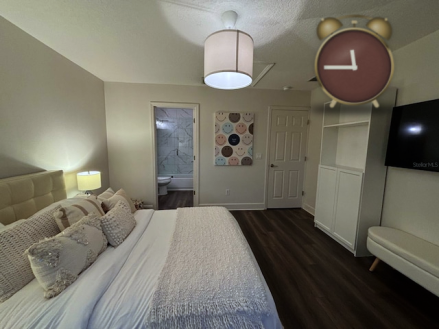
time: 11:45
